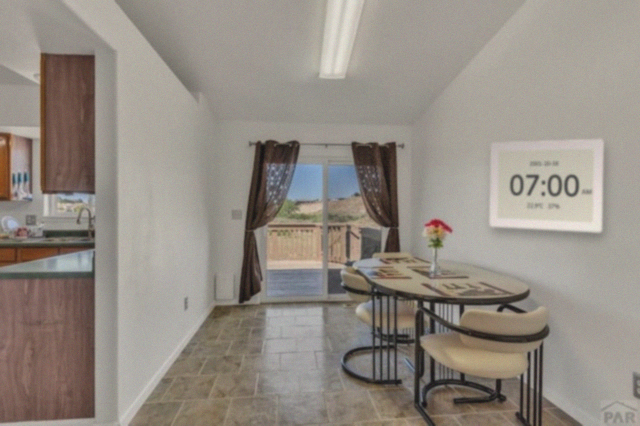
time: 7:00
